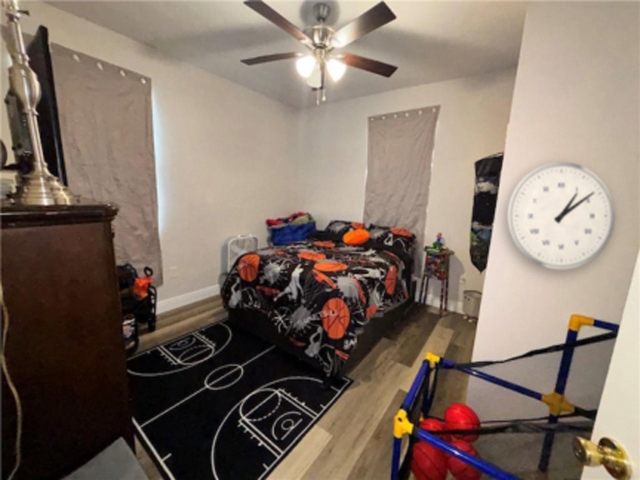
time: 1:09
